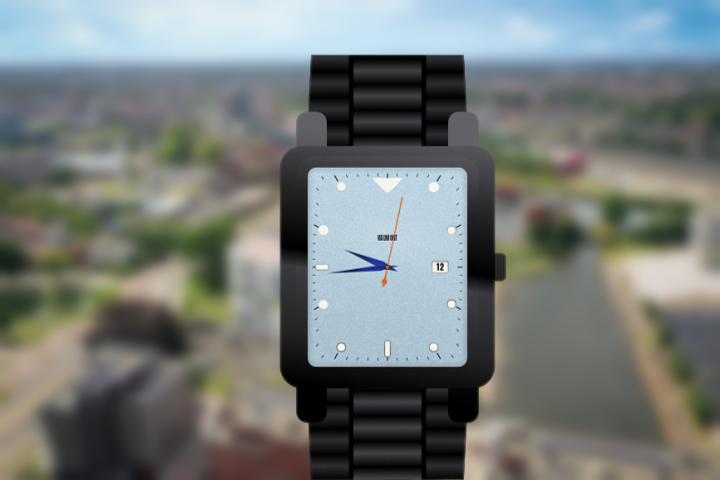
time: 9:44:02
